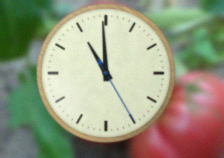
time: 10:59:25
